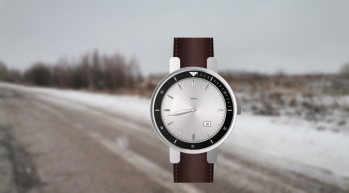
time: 8:43
